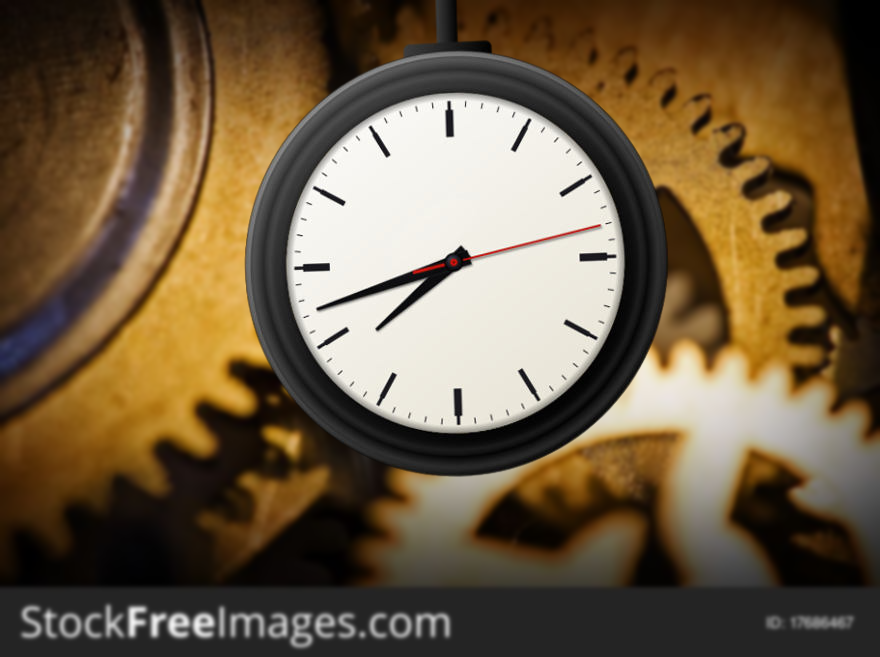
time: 7:42:13
